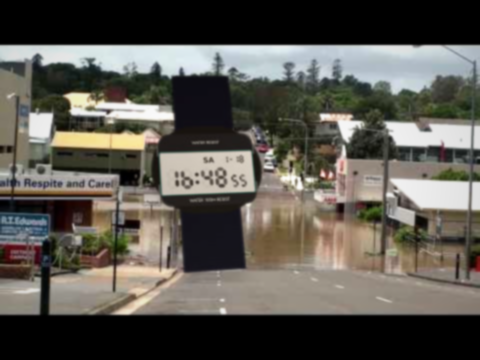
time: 16:48:55
